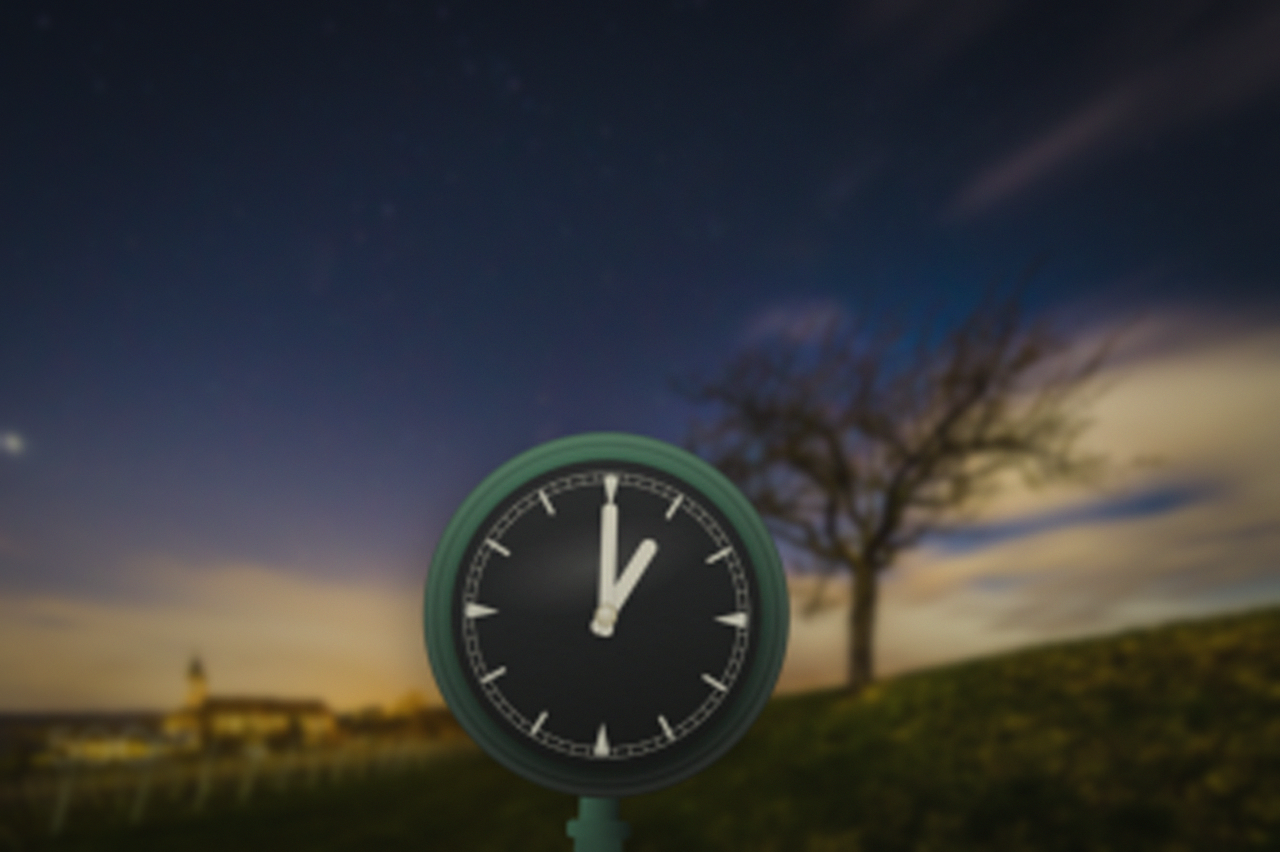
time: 1:00
